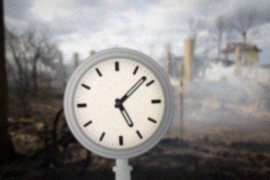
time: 5:08
